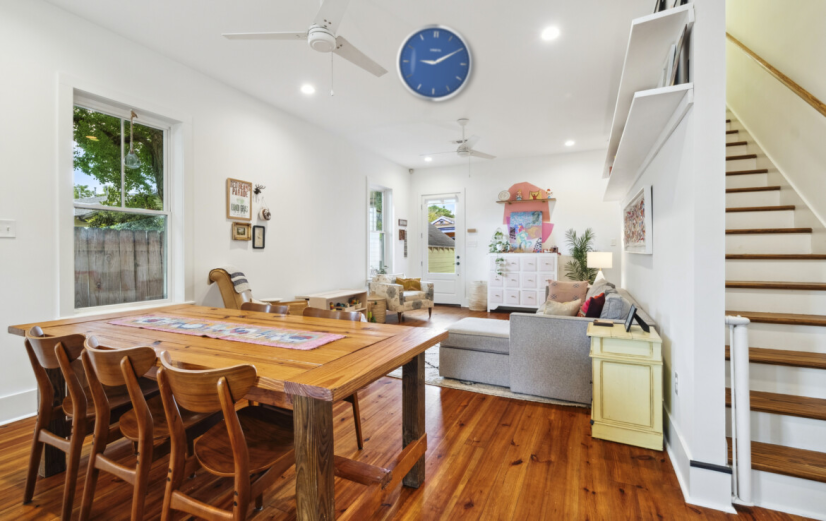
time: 9:10
